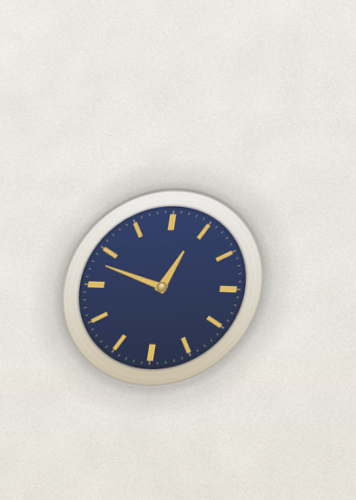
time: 12:48
